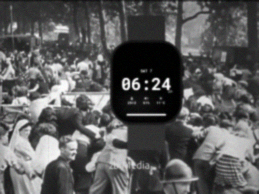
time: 6:24
